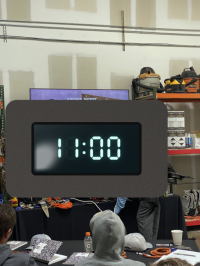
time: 11:00
